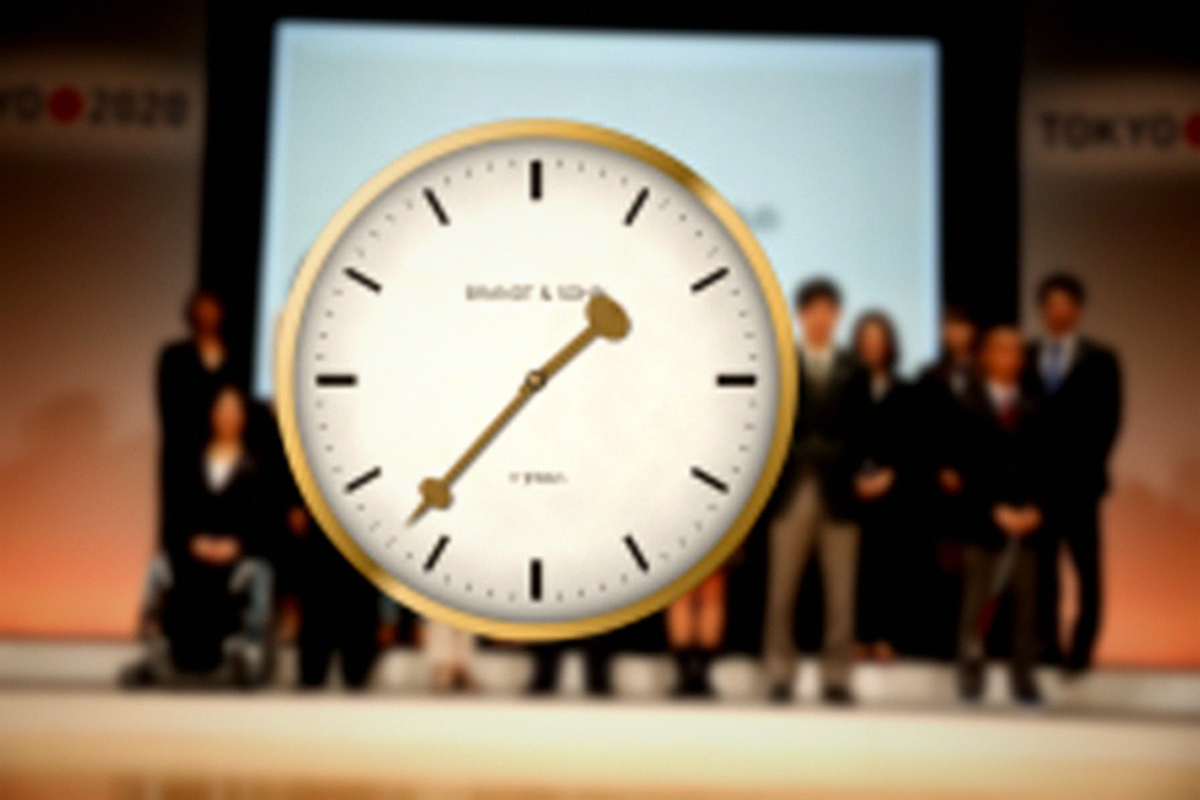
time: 1:37
